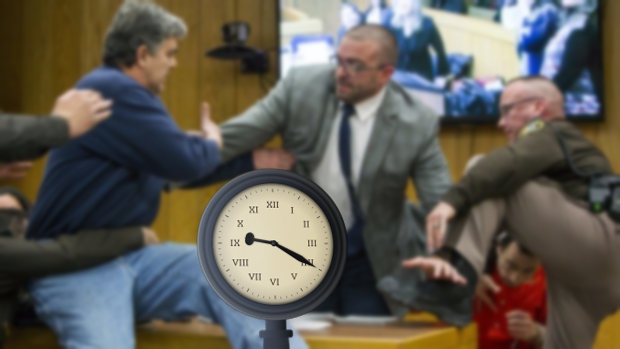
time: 9:20
